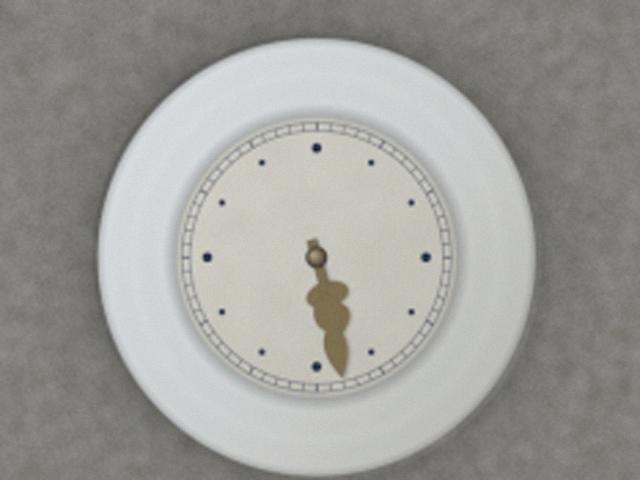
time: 5:28
